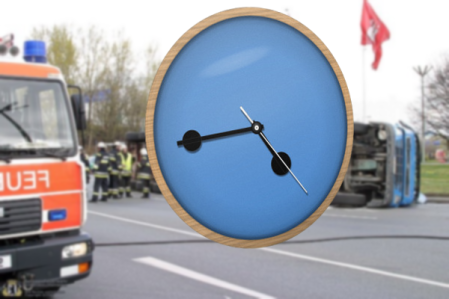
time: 4:43:23
